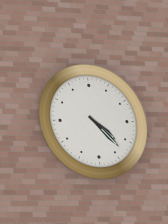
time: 4:23
